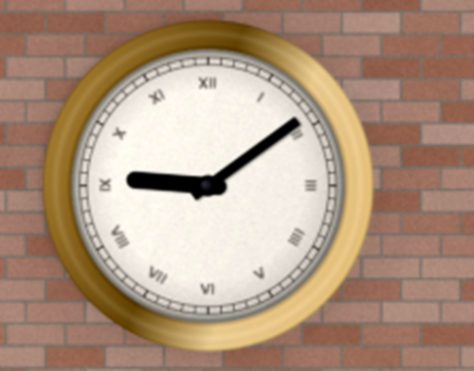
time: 9:09
